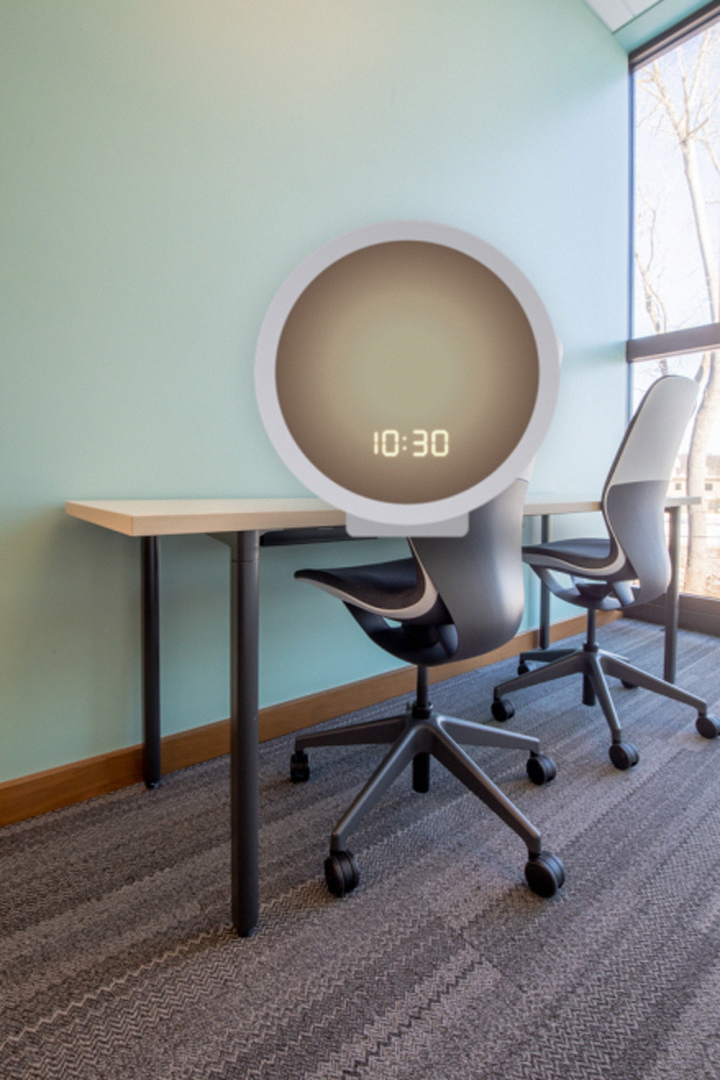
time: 10:30
